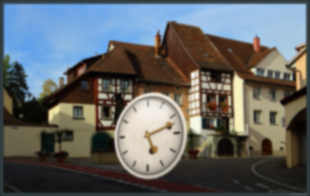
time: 5:12
